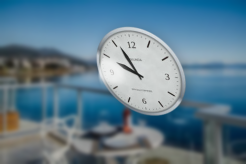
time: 9:56
